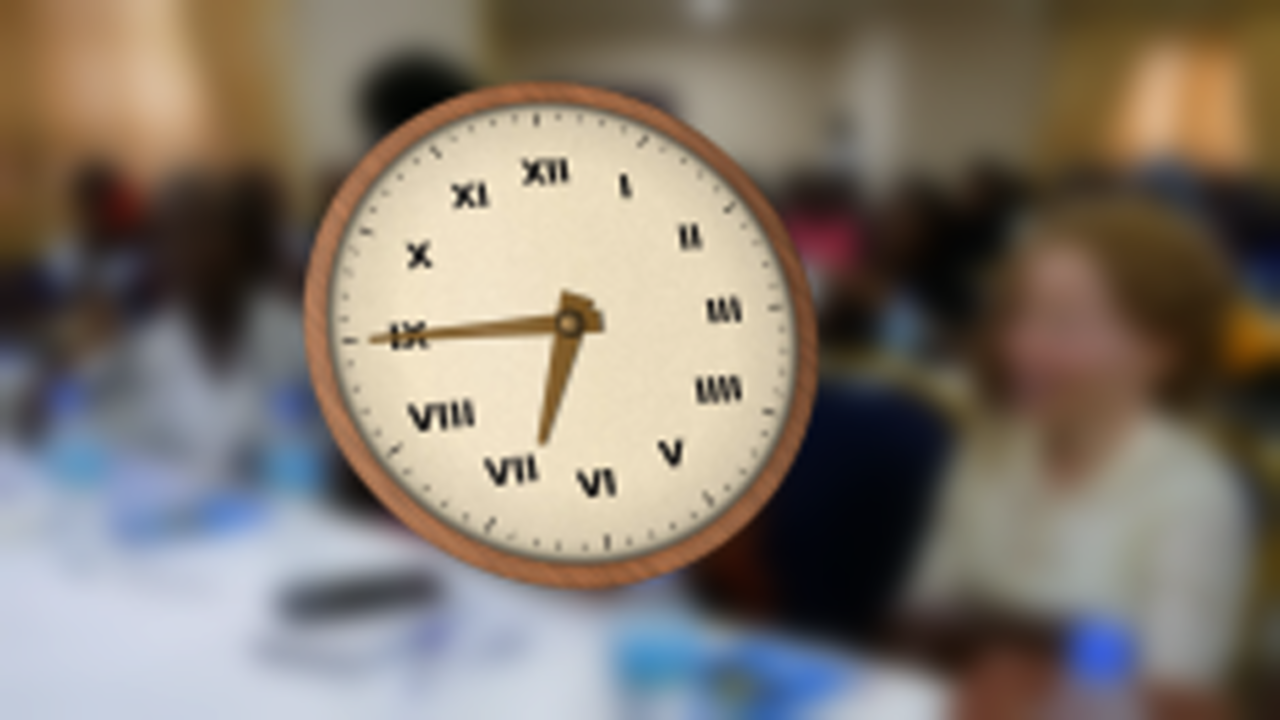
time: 6:45
